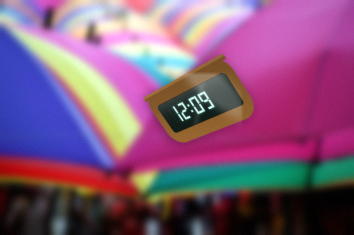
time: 12:09
